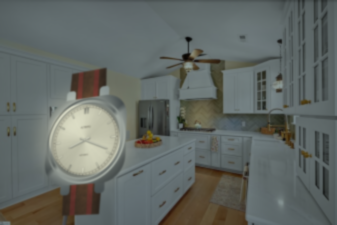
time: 8:19
